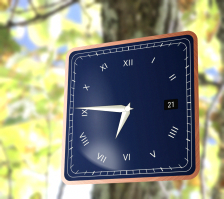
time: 6:46
